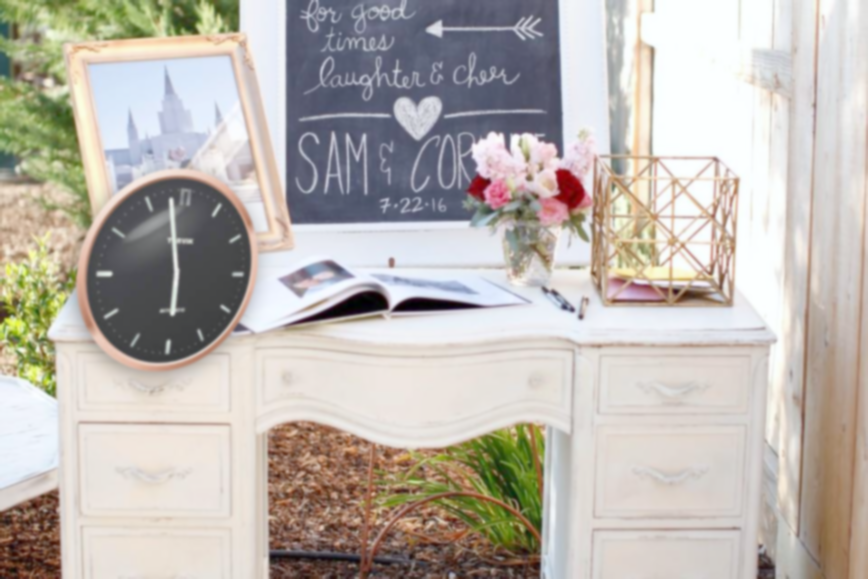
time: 5:58
